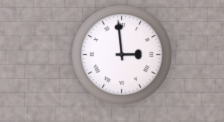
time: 2:59
